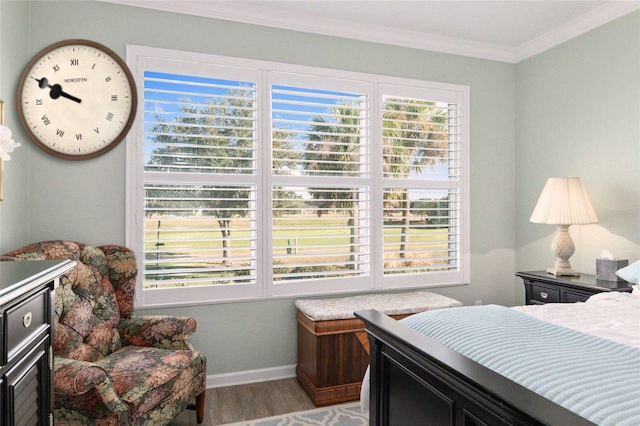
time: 9:50
